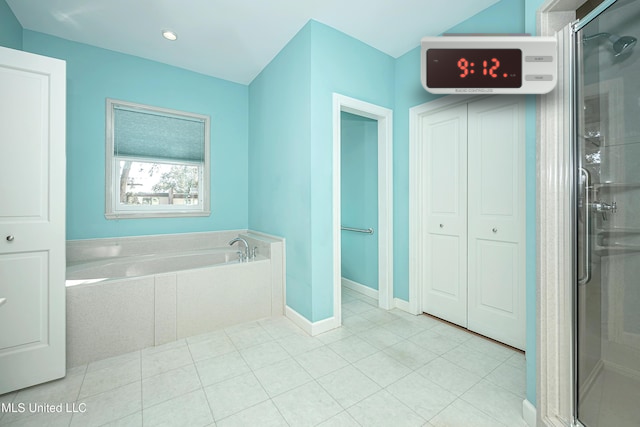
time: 9:12
